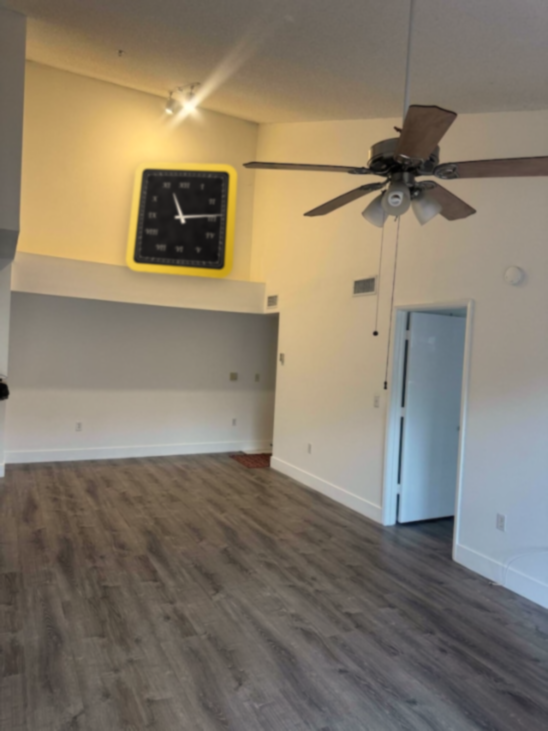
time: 11:14
